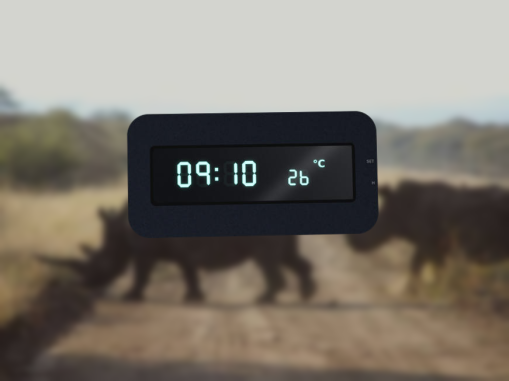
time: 9:10
